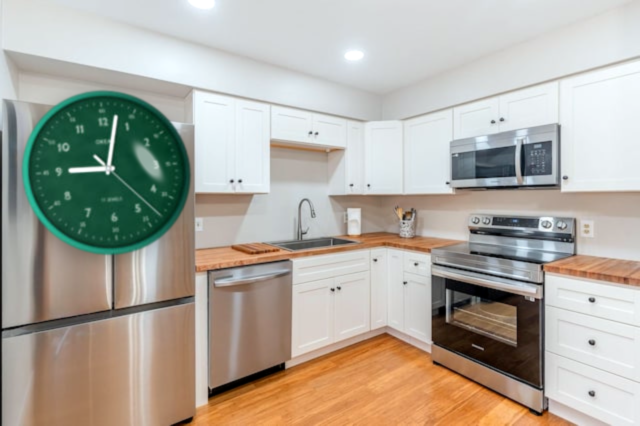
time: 9:02:23
